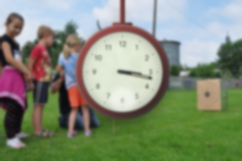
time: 3:17
